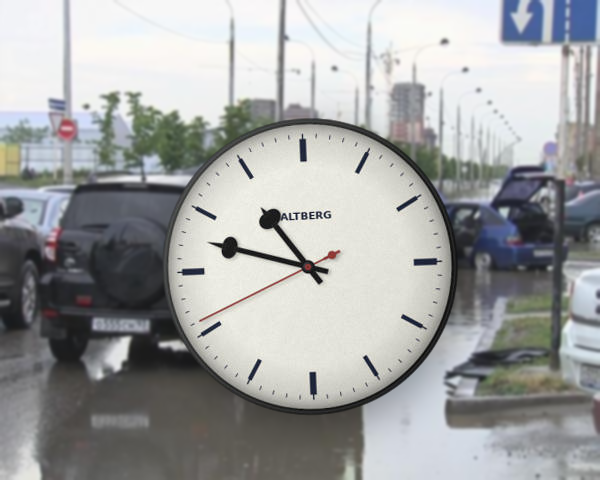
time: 10:47:41
